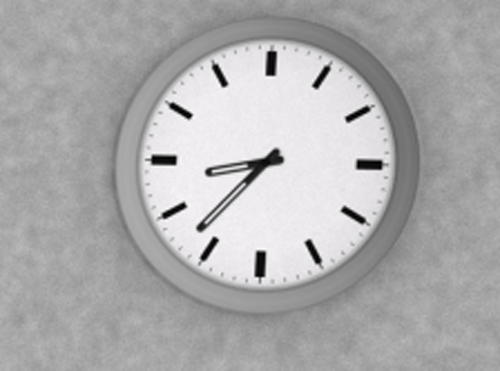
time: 8:37
